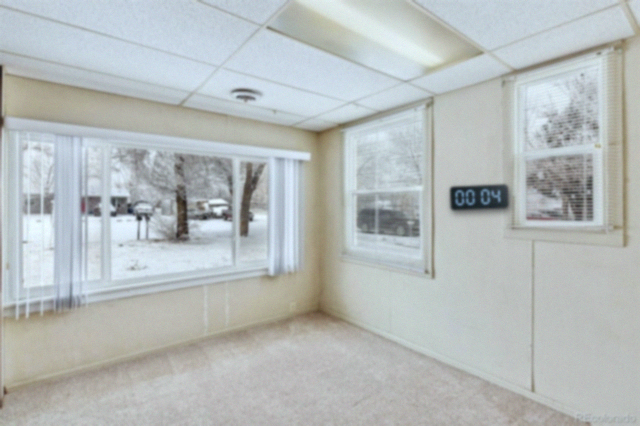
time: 0:04
